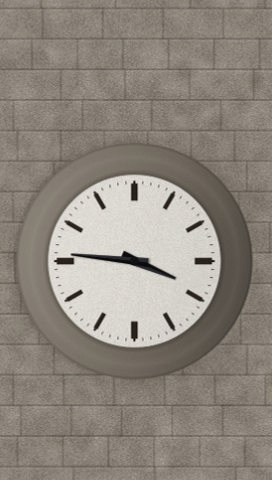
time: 3:46
